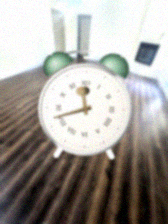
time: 11:42
